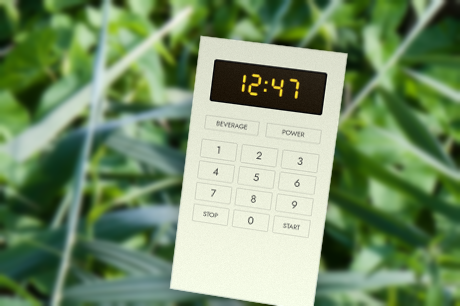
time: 12:47
